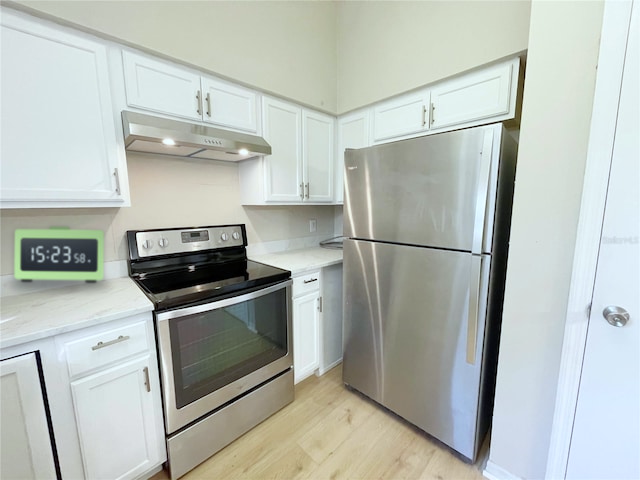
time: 15:23
